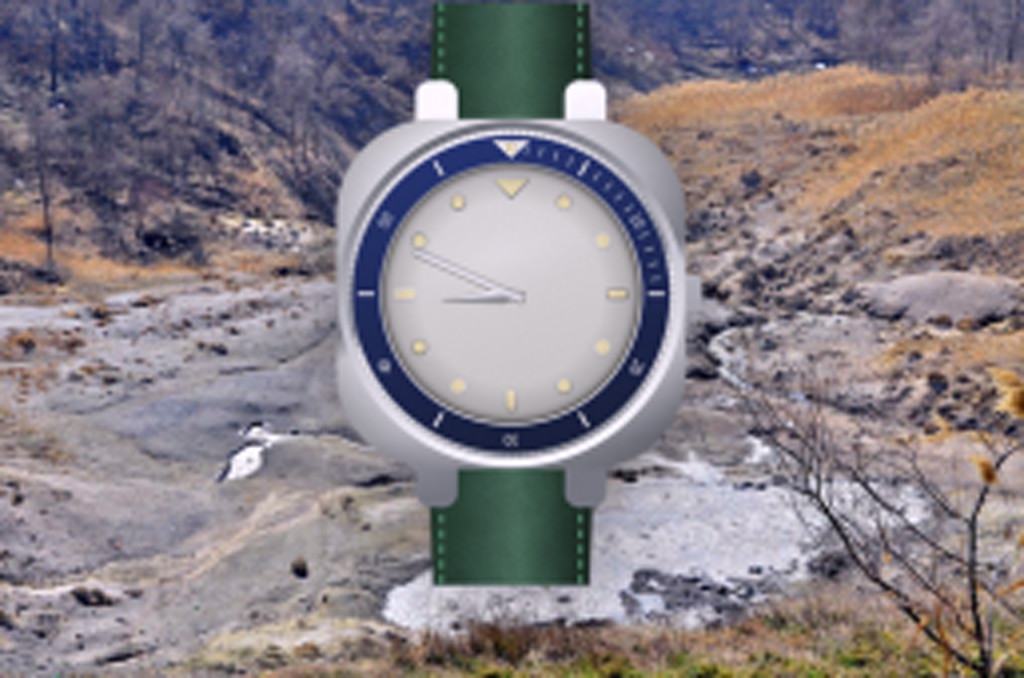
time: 8:49
